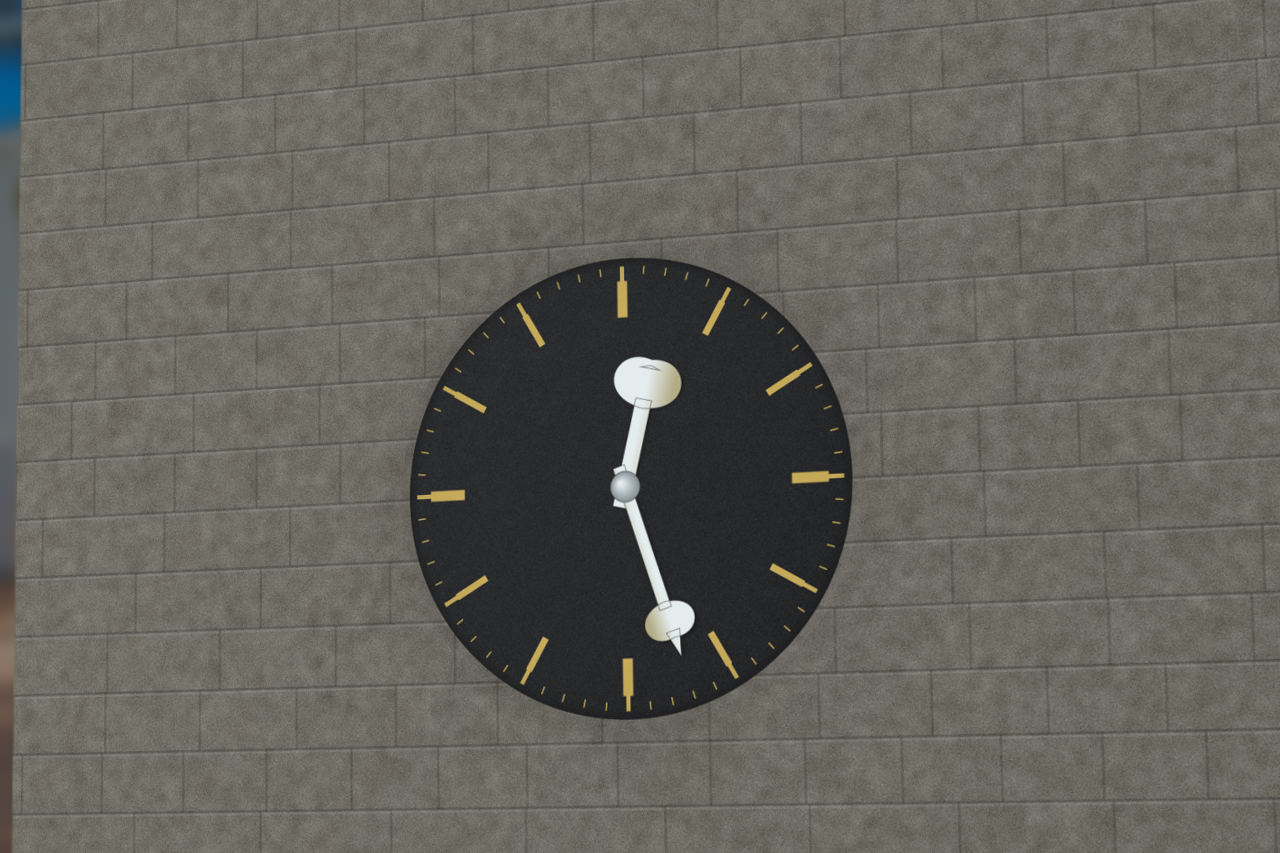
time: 12:27
